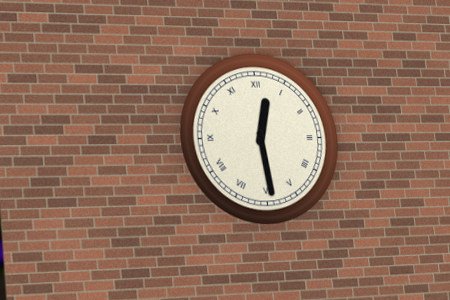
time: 12:29
